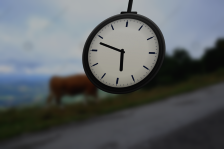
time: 5:48
